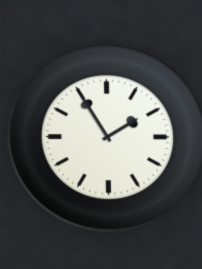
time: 1:55
